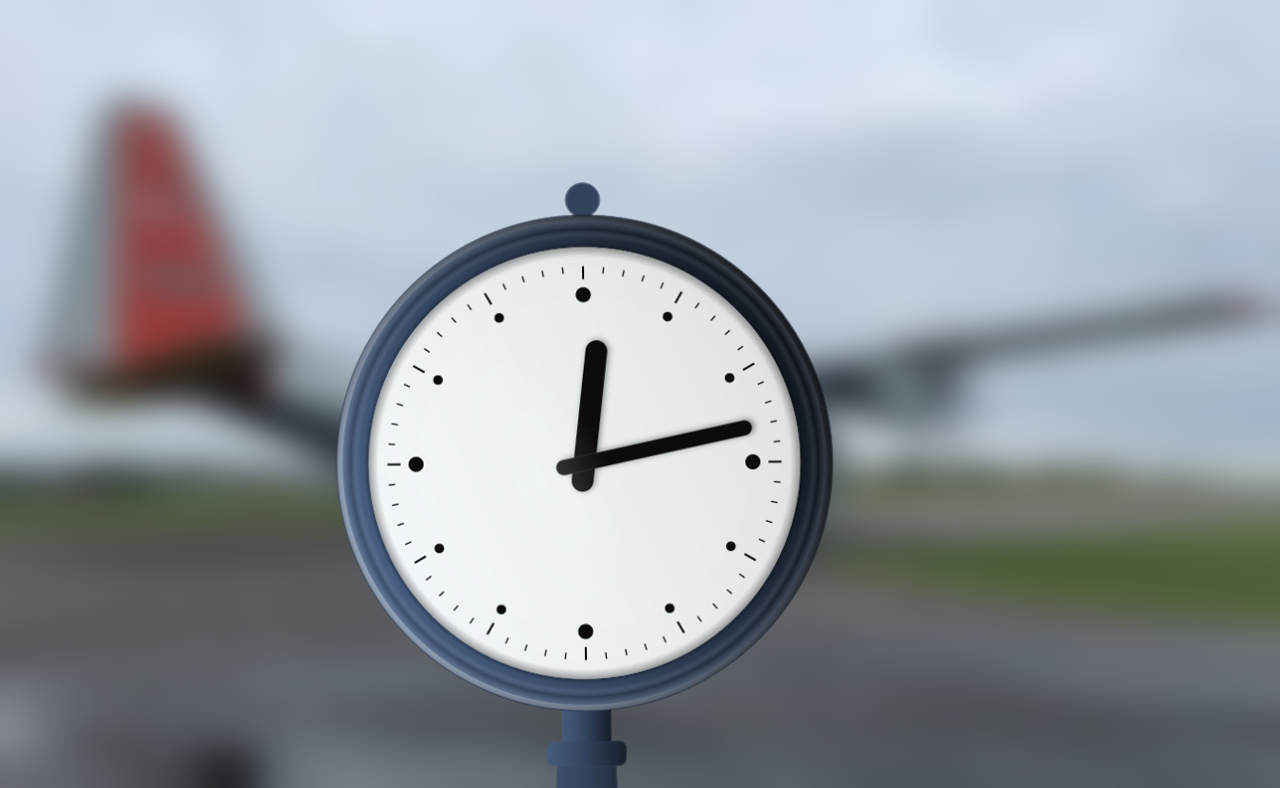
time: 12:13
